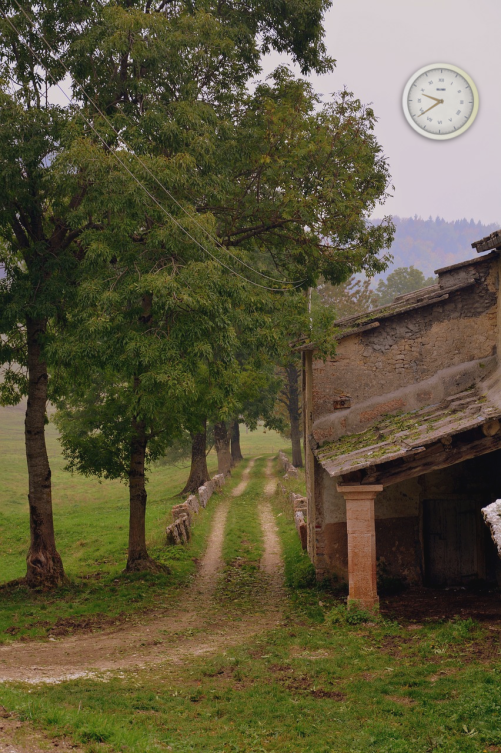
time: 9:39
